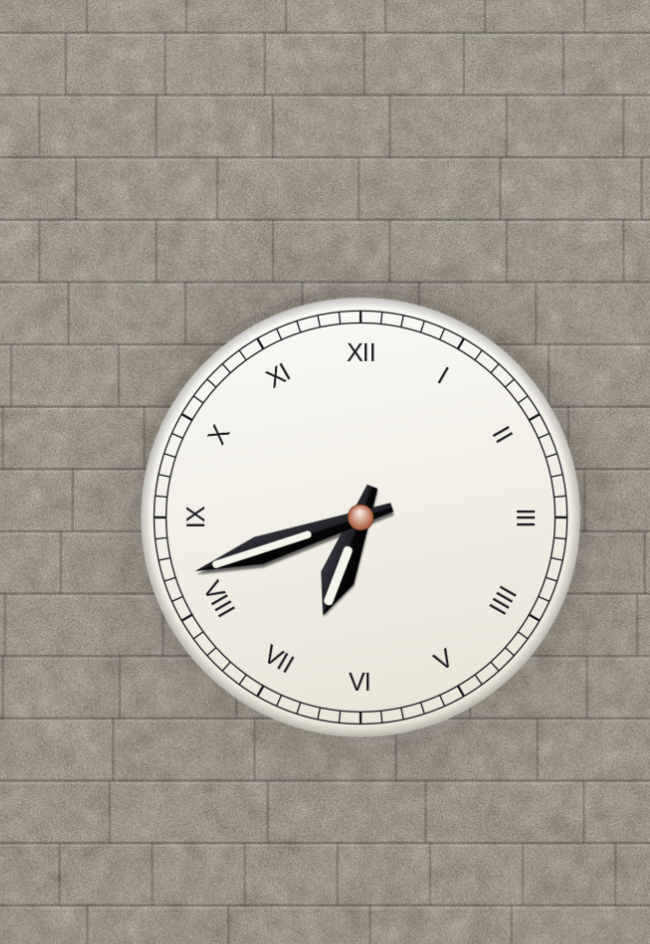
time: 6:42
